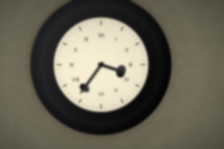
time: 3:36
